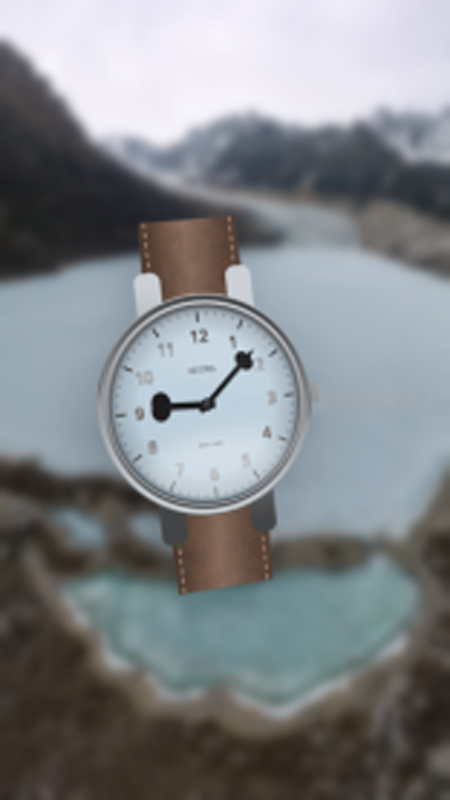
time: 9:08
